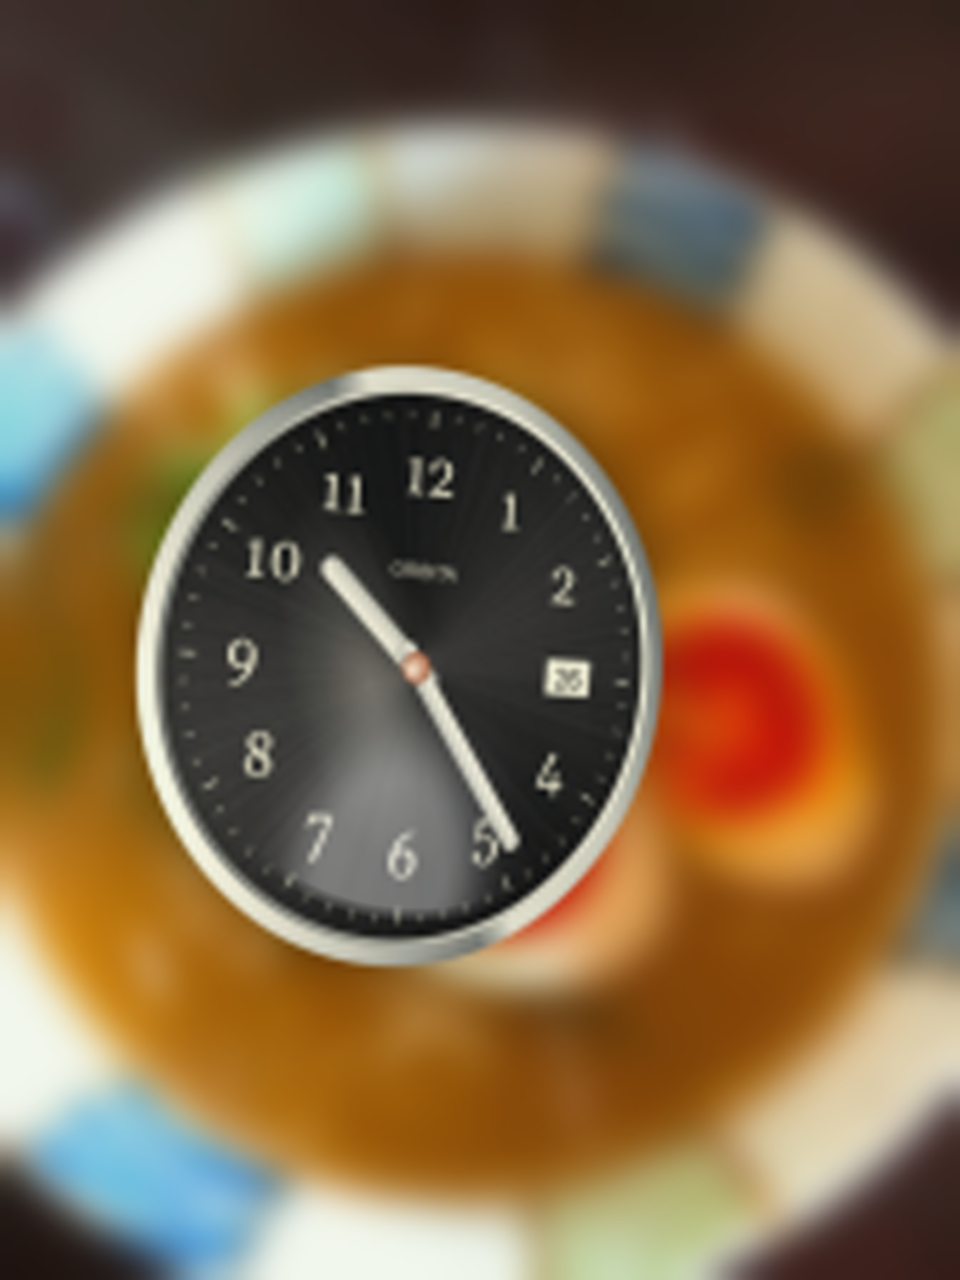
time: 10:24
